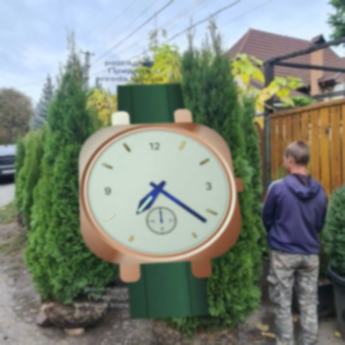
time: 7:22
